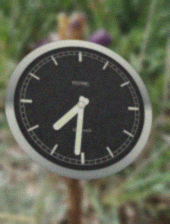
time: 7:31
